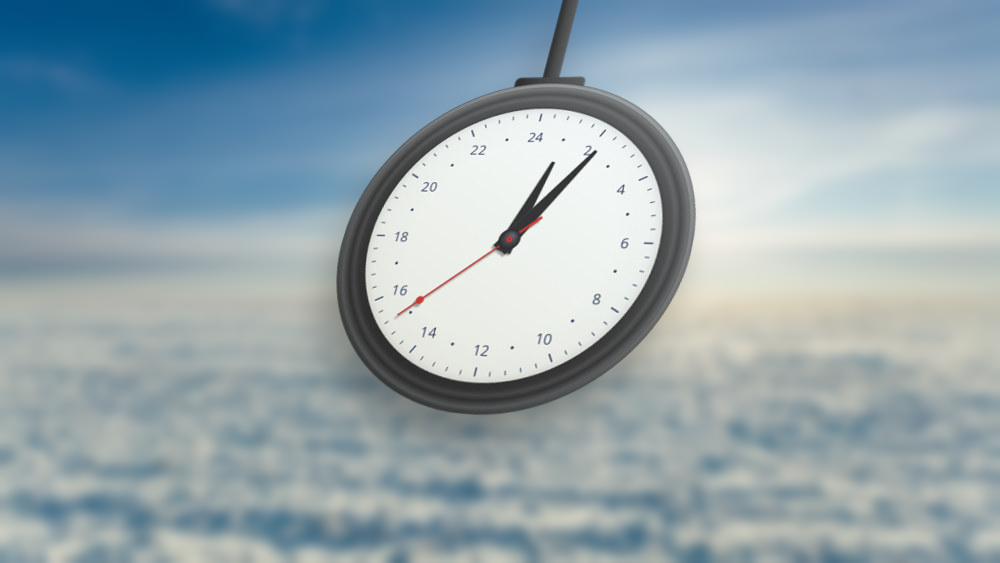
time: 1:05:38
